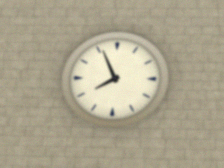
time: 7:56
